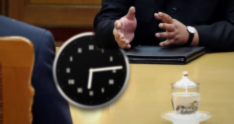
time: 6:14
